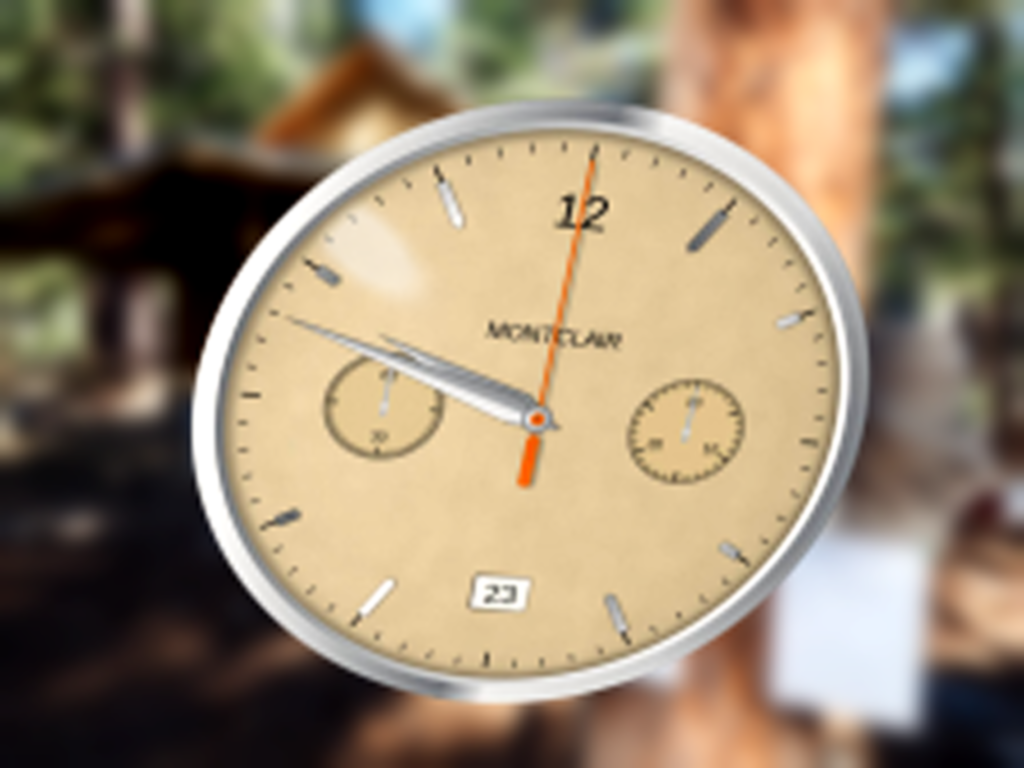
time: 9:48
